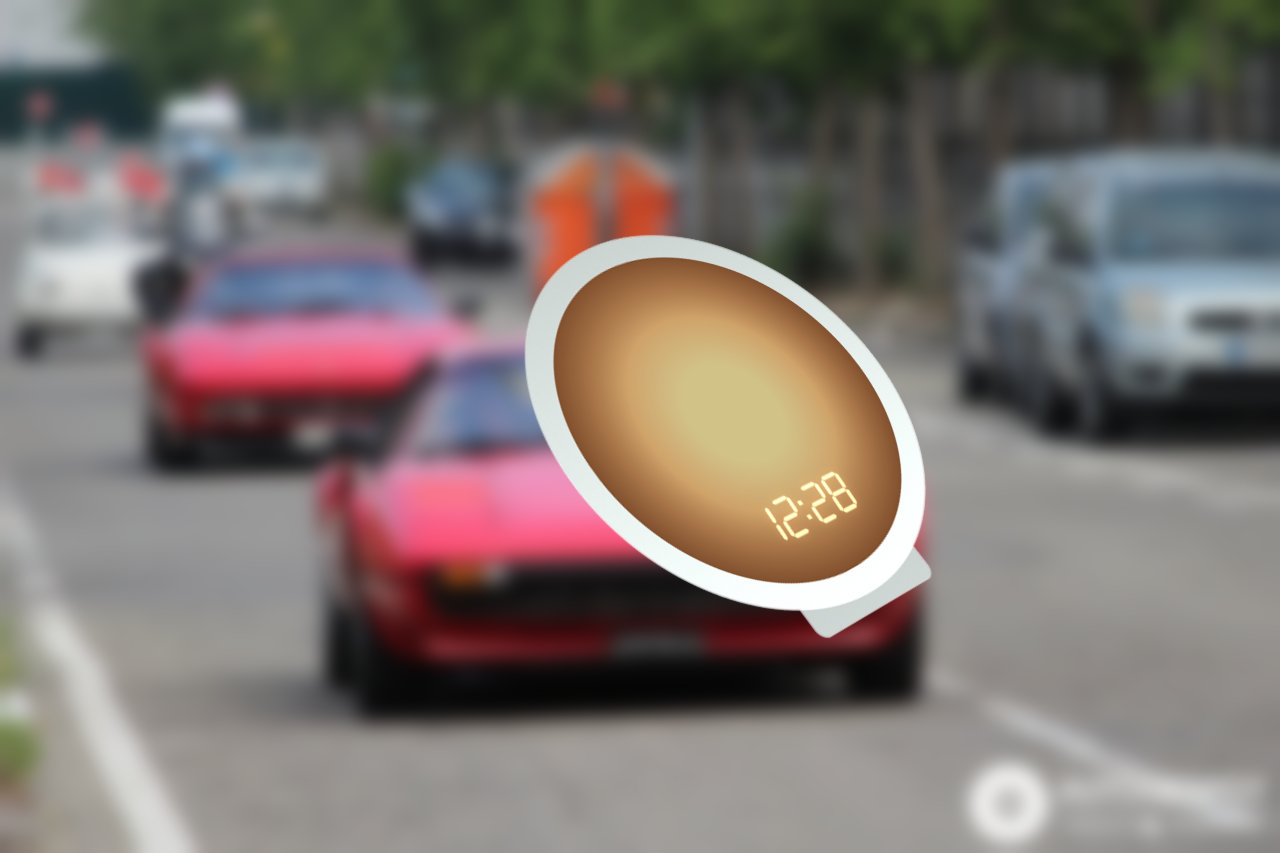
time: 12:28
